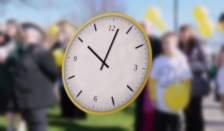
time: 10:02
